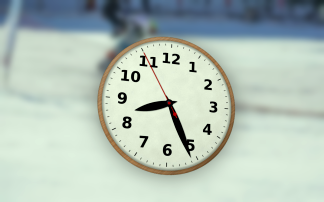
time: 8:25:55
